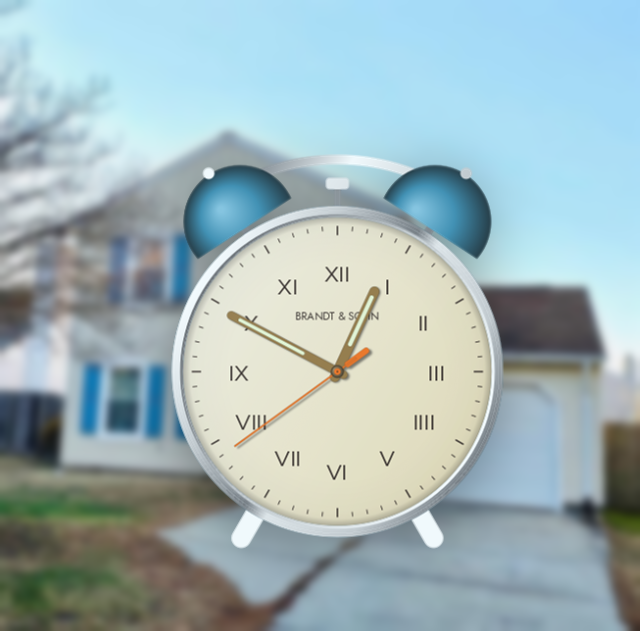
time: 12:49:39
